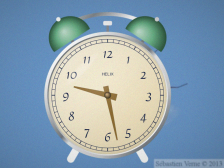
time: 9:28
